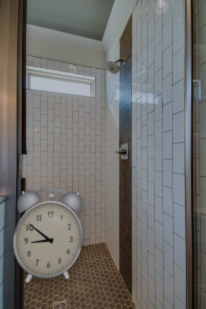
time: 8:51
